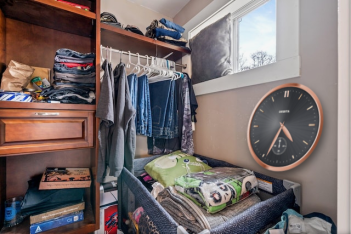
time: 4:34
